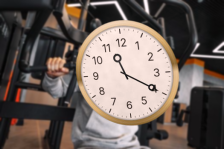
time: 11:20
